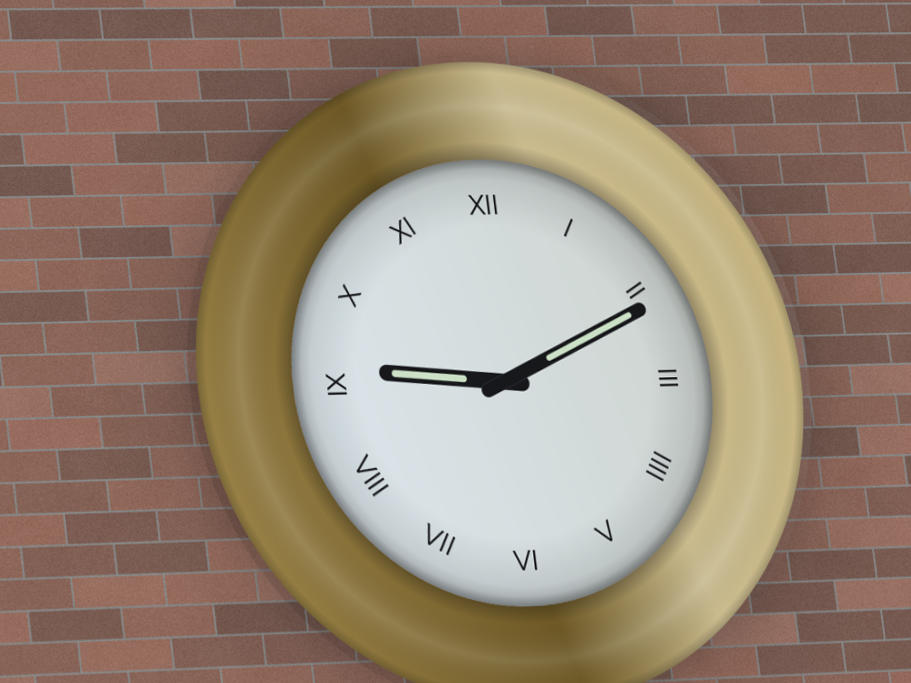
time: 9:11
